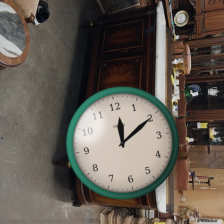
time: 12:10
